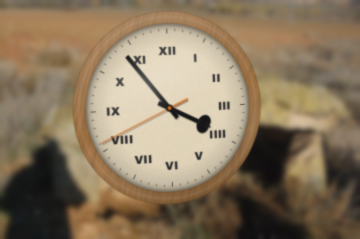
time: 3:53:41
